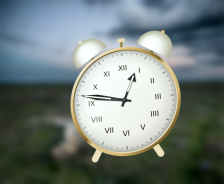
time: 12:47
